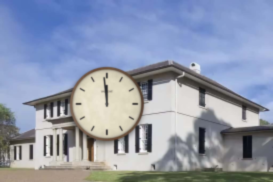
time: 11:59
